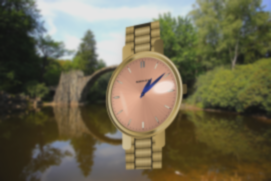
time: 1:09
